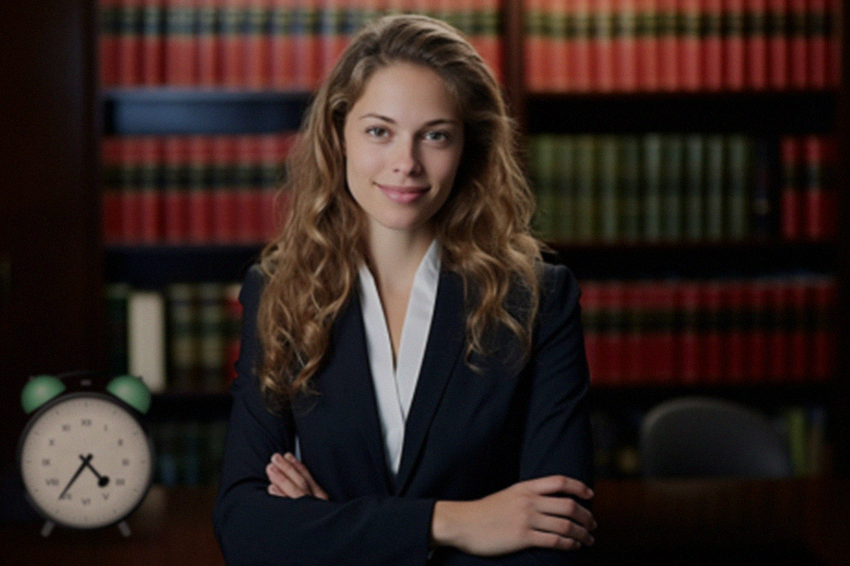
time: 4:36
